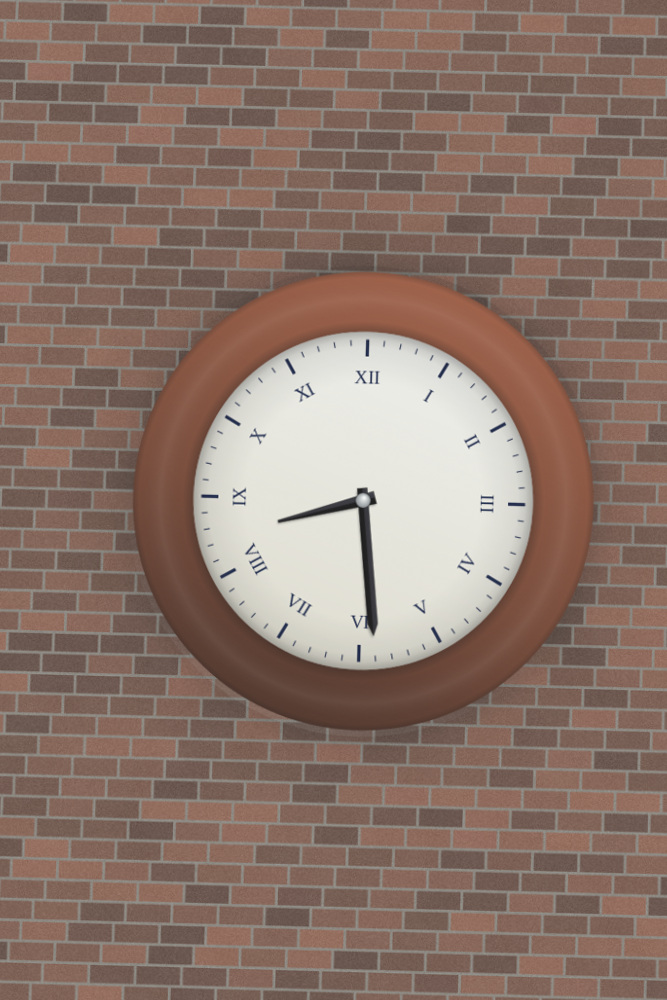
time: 8:29
